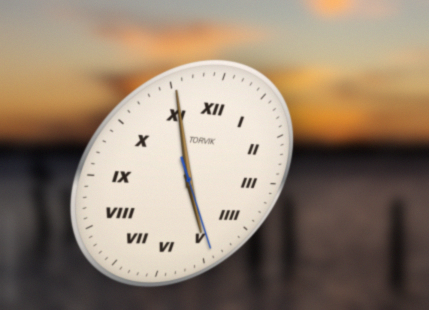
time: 4:55:24
